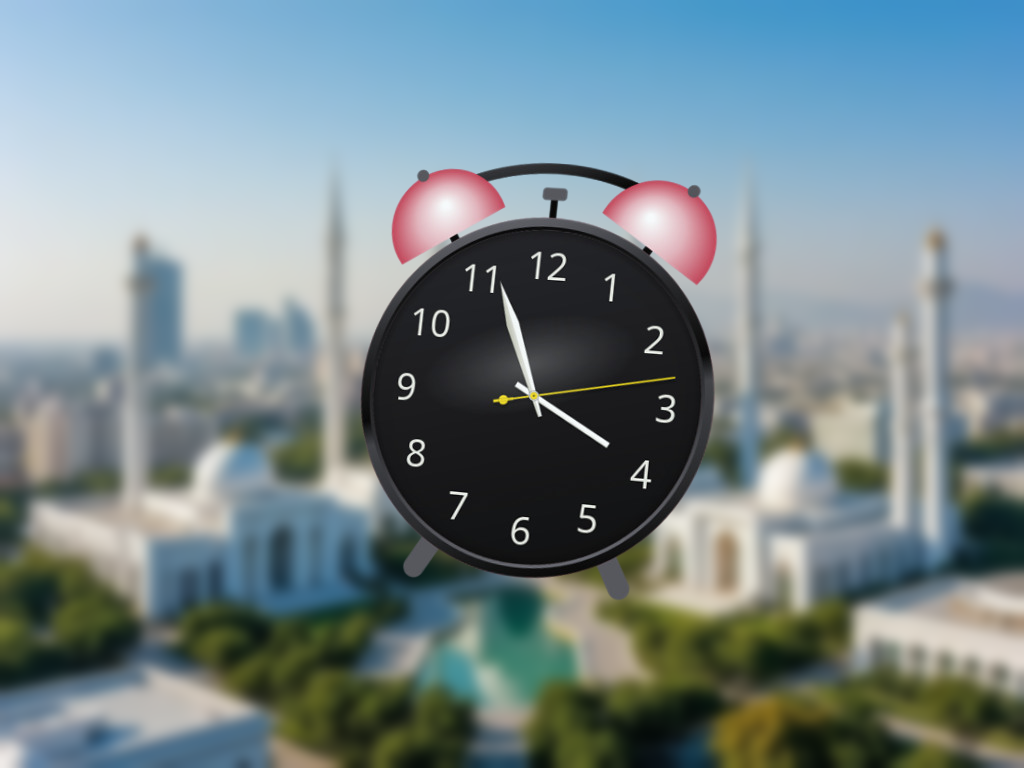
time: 3:56:13
